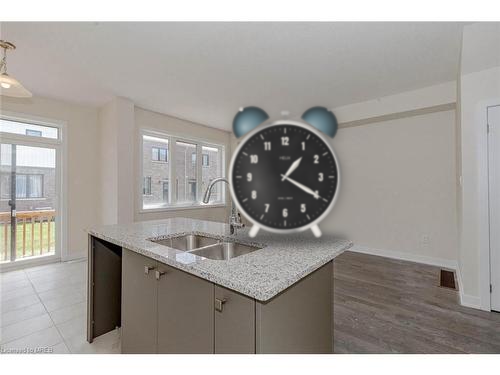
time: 1:20
